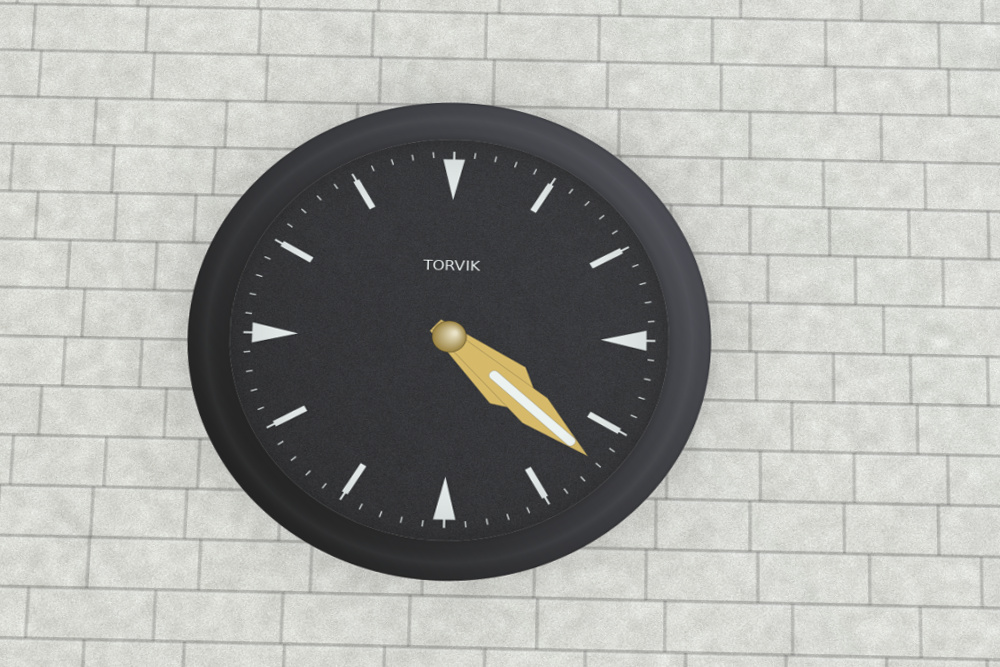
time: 4:22
